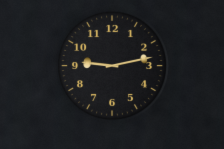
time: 9:13
